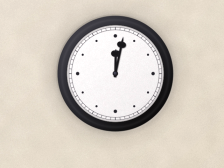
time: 12:02
